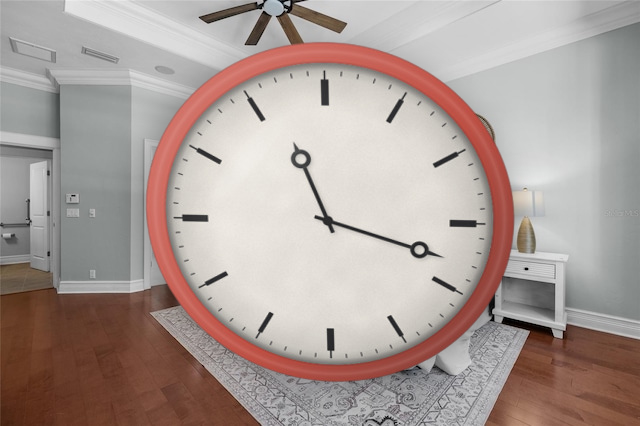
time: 11:18
